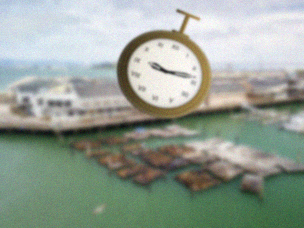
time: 9:13
